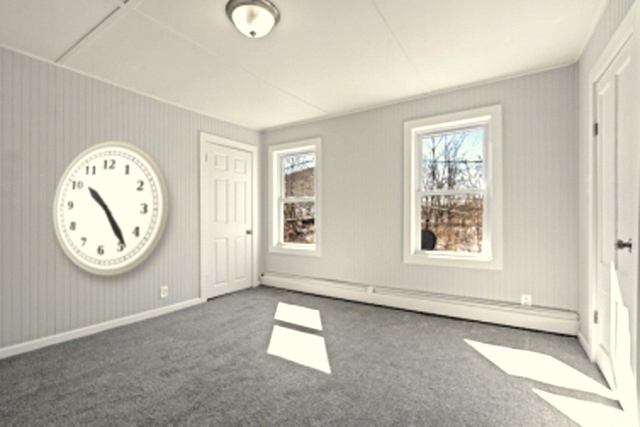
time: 10:24
